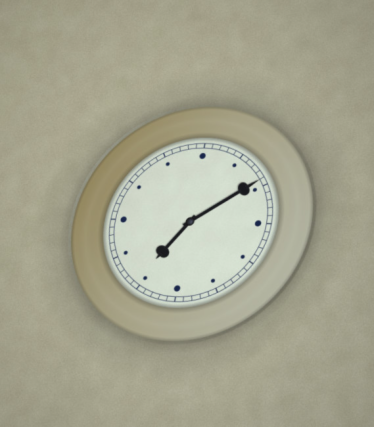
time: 7:09
